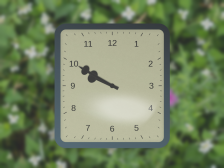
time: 9:50
